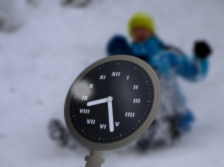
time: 8:27
